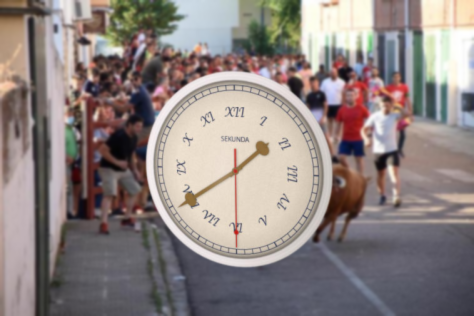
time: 1:39:30
